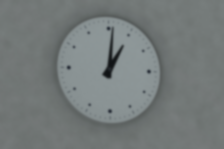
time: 1:01
